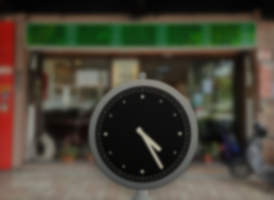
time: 4:25
